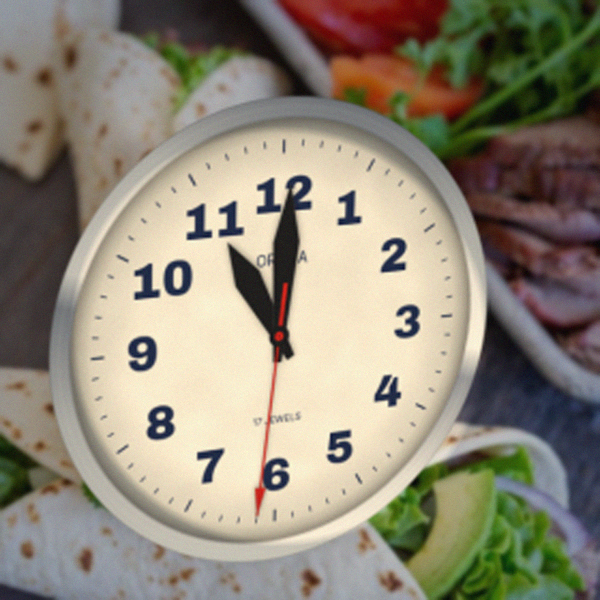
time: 11:00:31
